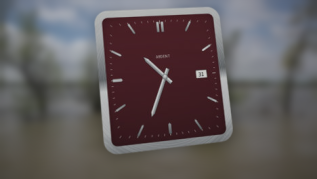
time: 10:34
